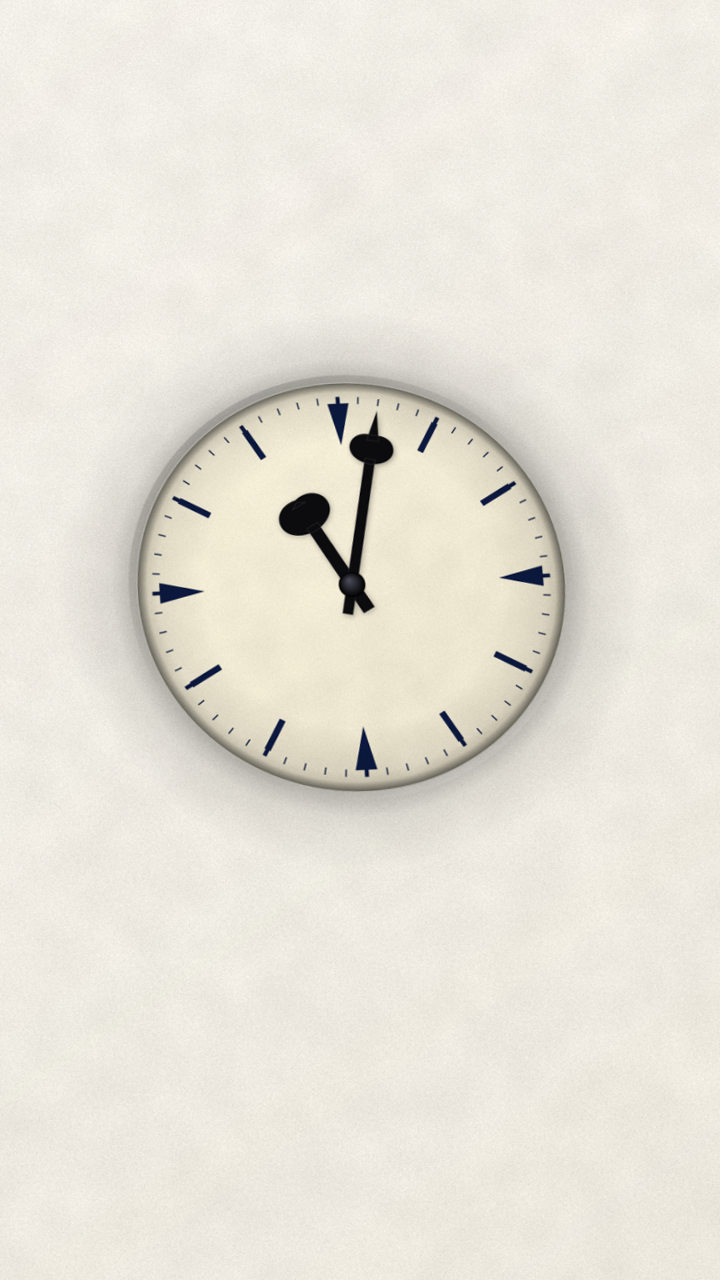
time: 11:02
